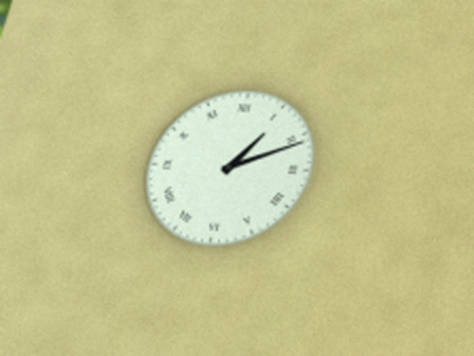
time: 1:11
